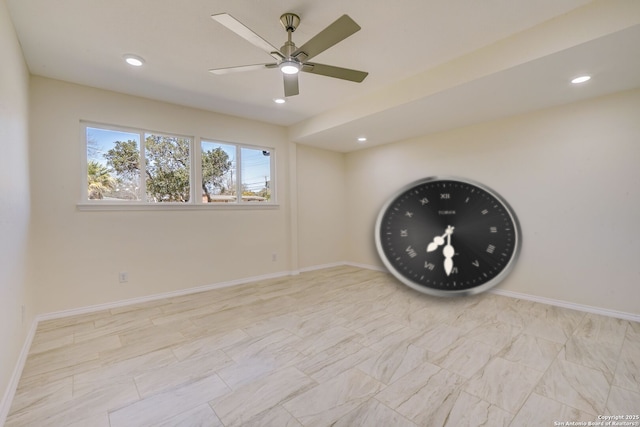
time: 7:31
